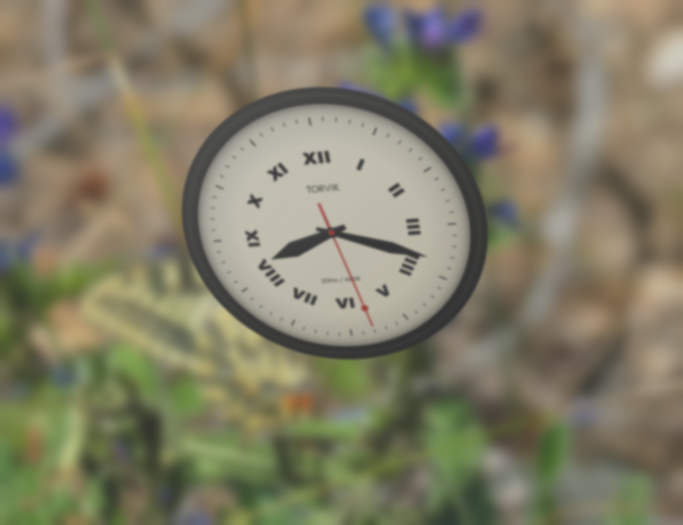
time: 8:18:28
